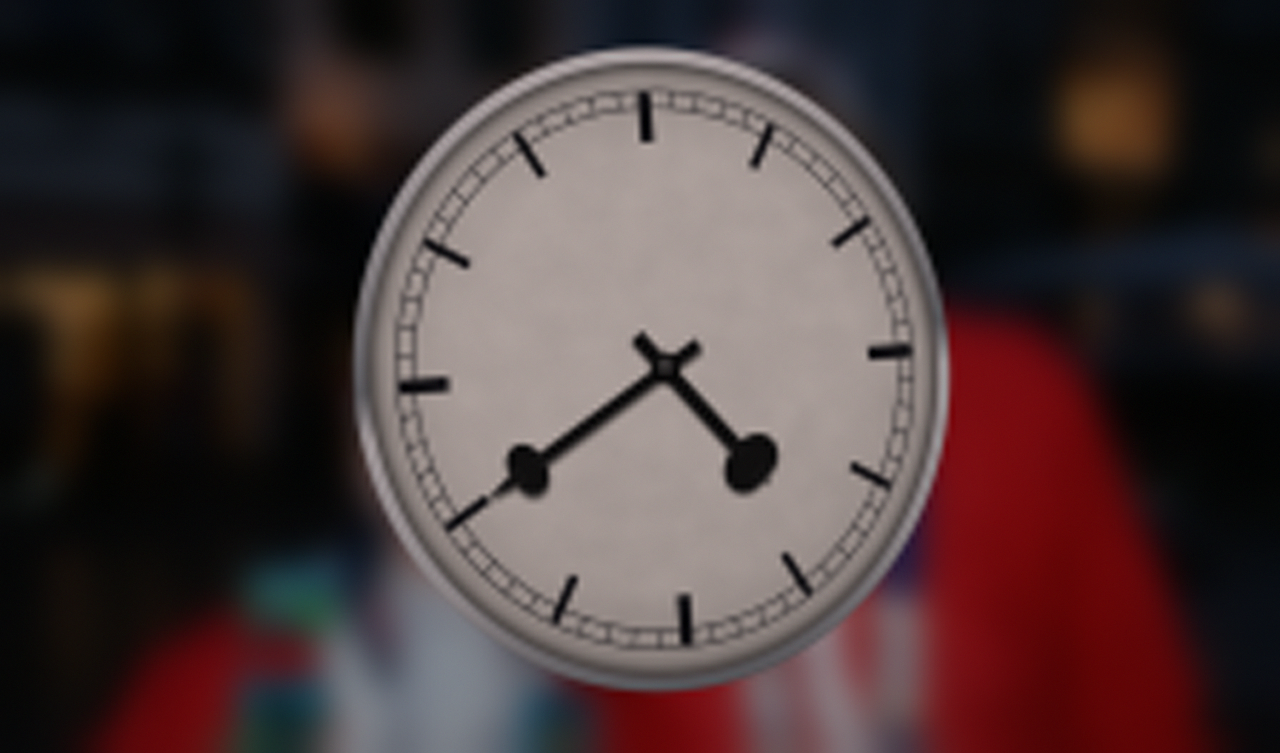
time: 4:40
